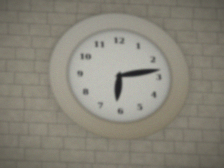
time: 6:13
